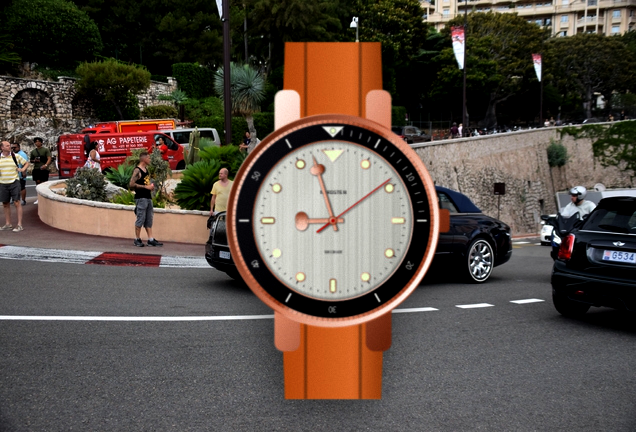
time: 8:57:09
